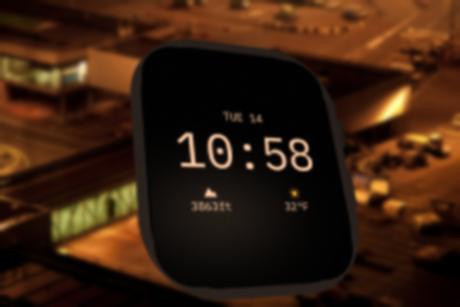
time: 10:58
